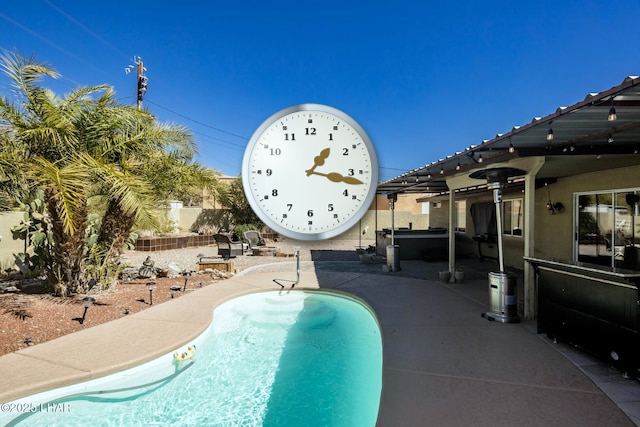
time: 1:17
